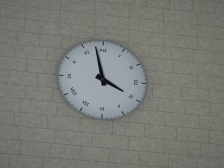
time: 3:58
